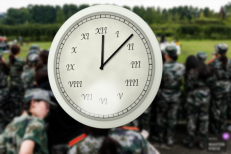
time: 12:08
